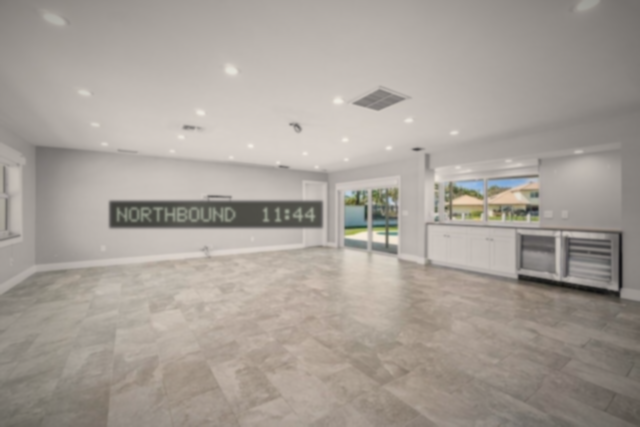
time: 11:44
